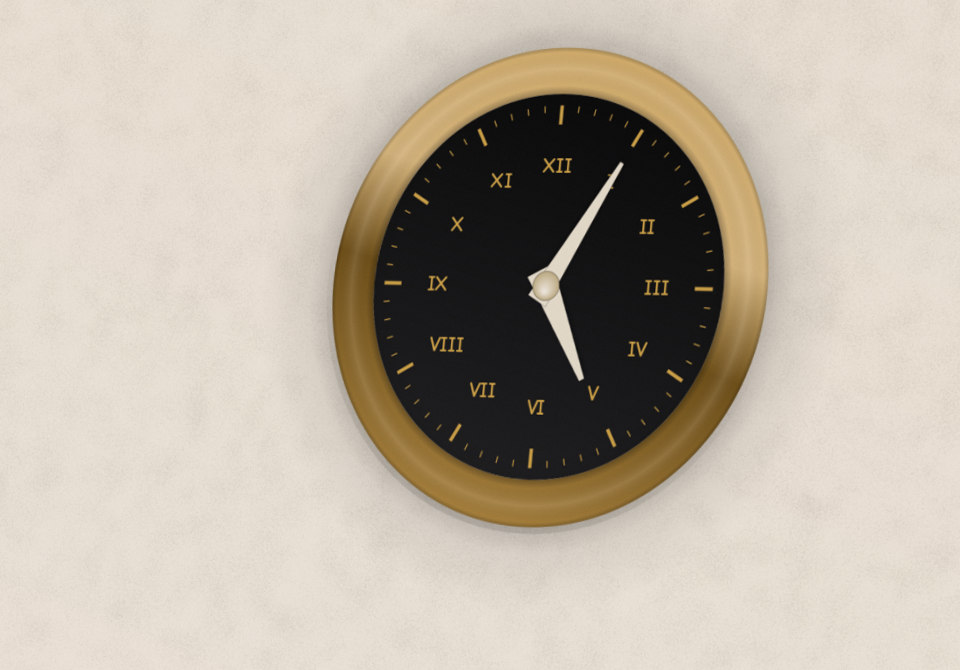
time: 5:05
